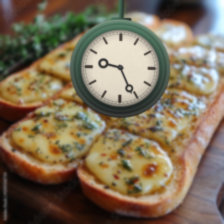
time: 9:26
